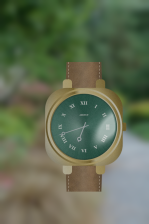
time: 6:42
